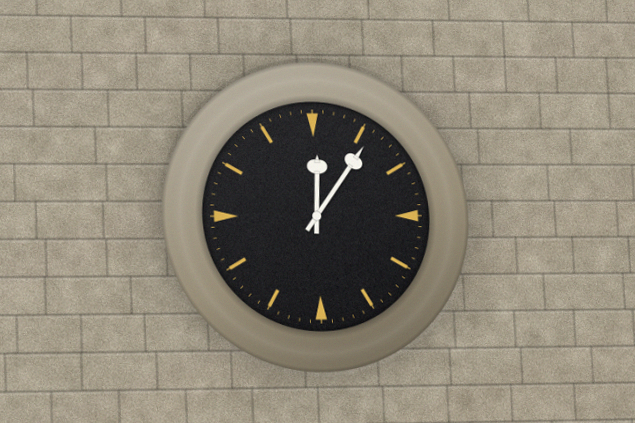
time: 12:06
